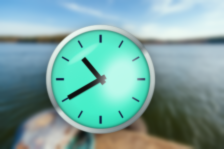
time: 10:40
